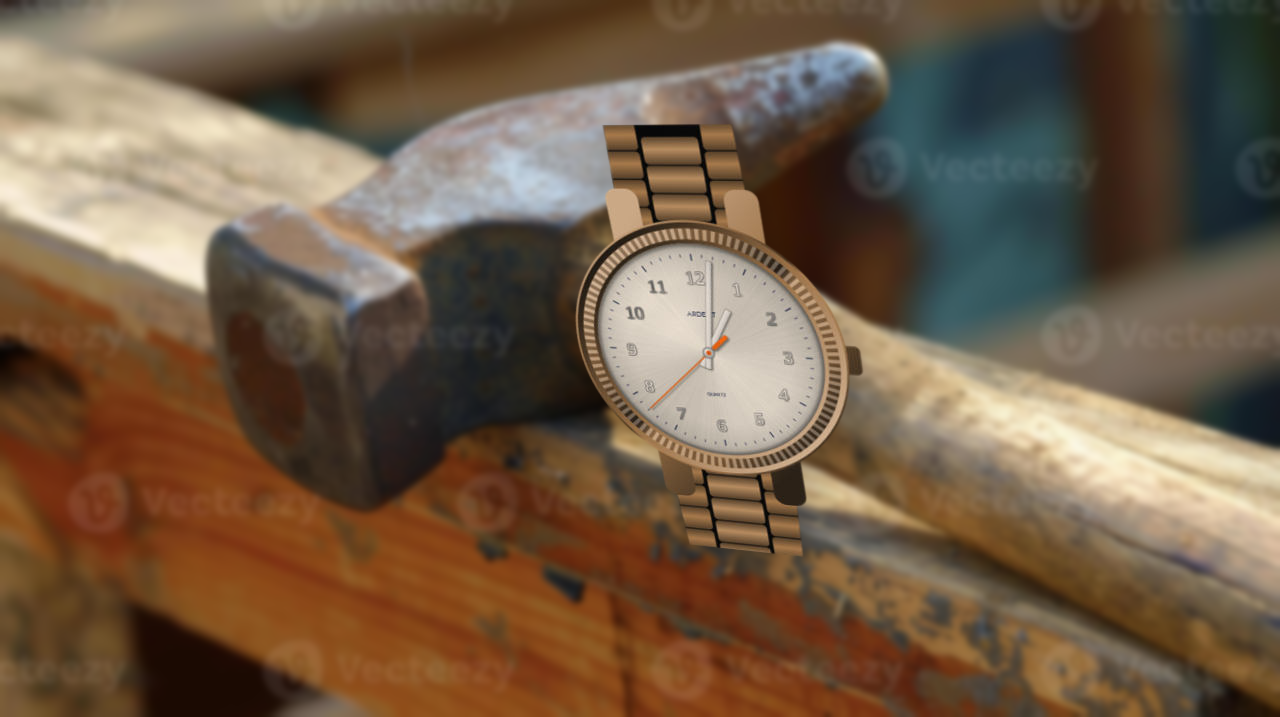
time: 1:01:38
